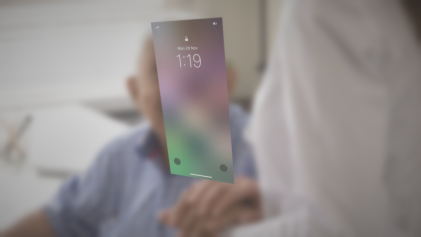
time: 1:19
